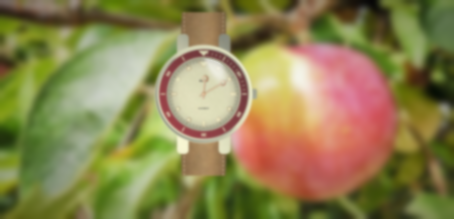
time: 12:10
